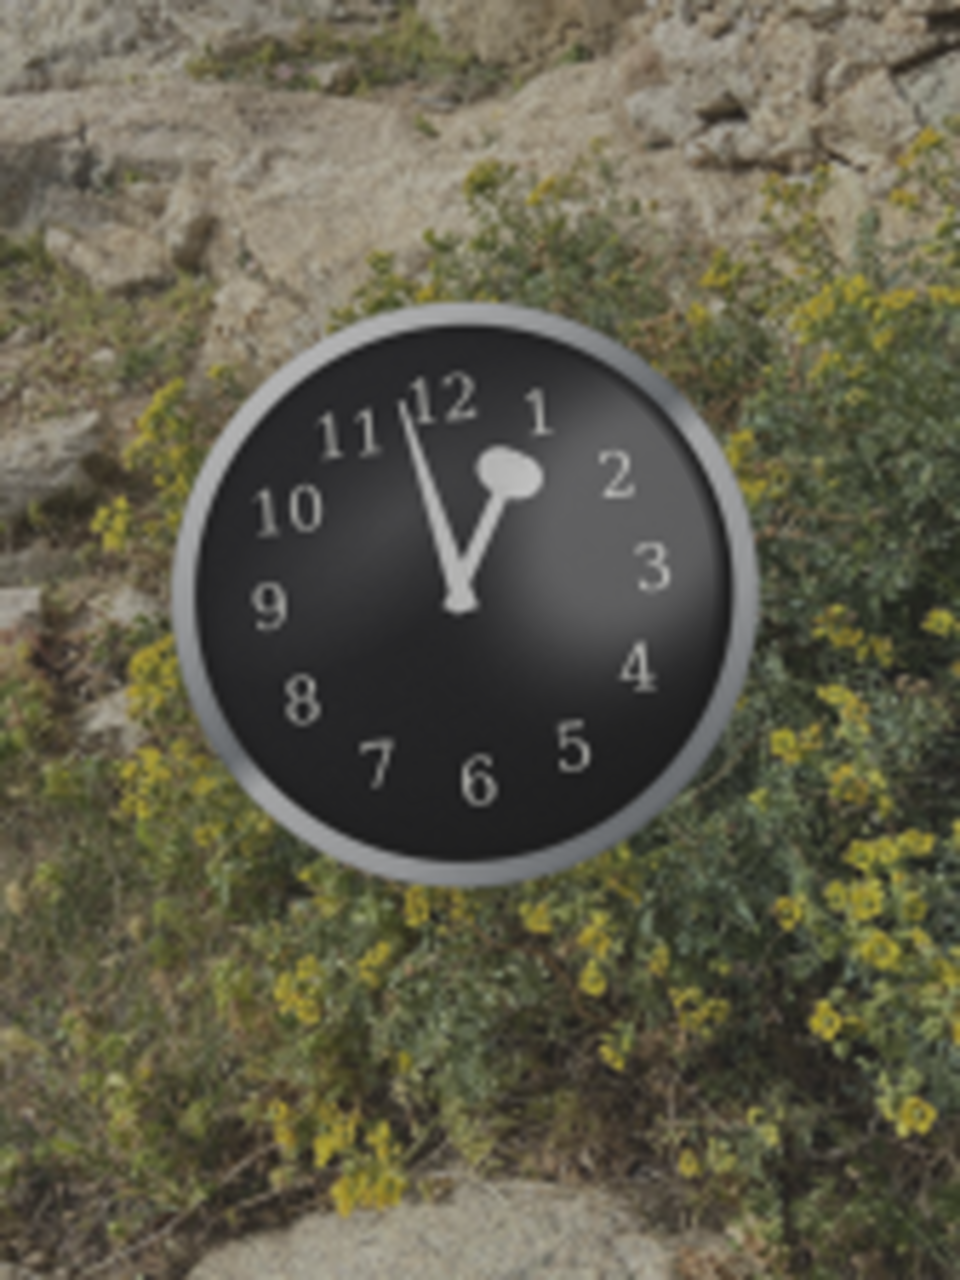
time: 12:58
